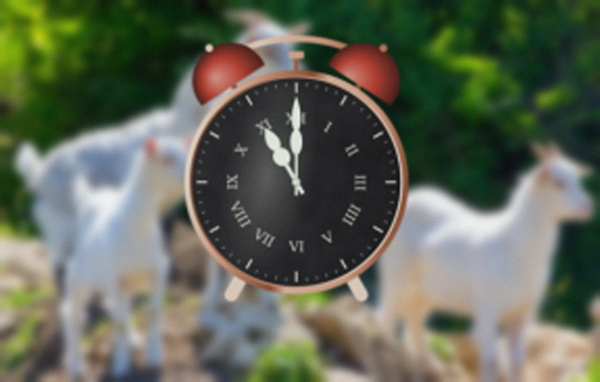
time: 11:00
